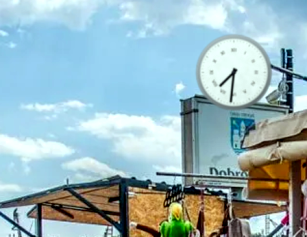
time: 7:31
